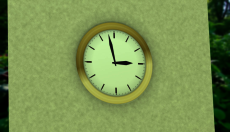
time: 2:58
